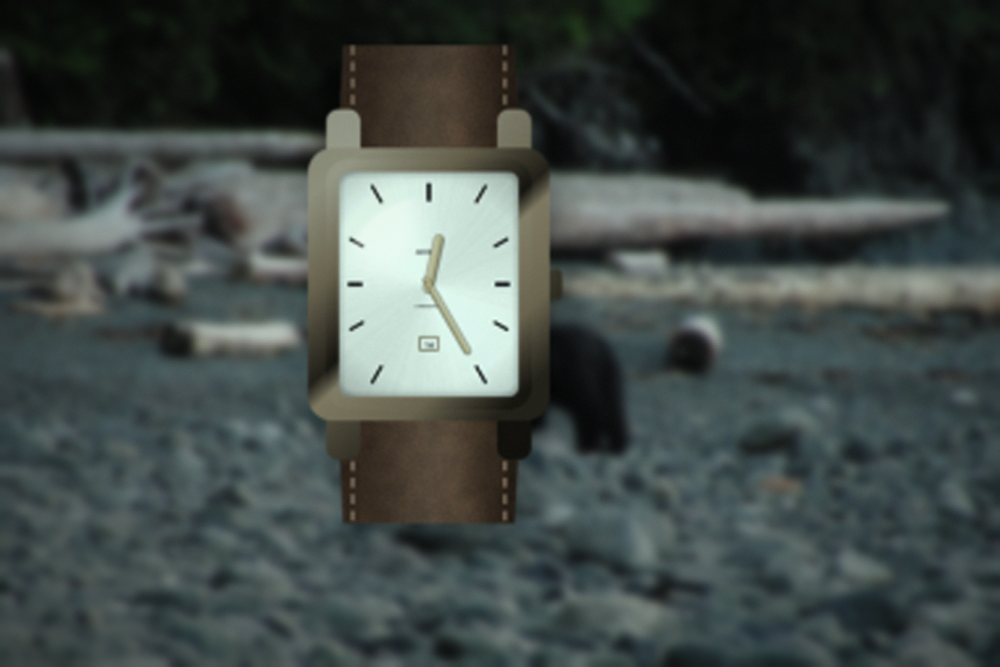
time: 12:25
